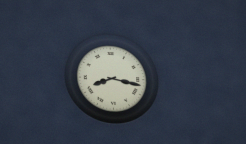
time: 8:17
